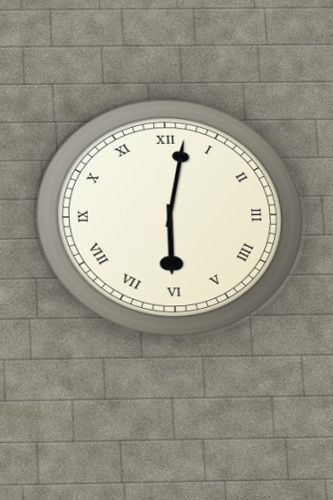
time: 6:02
